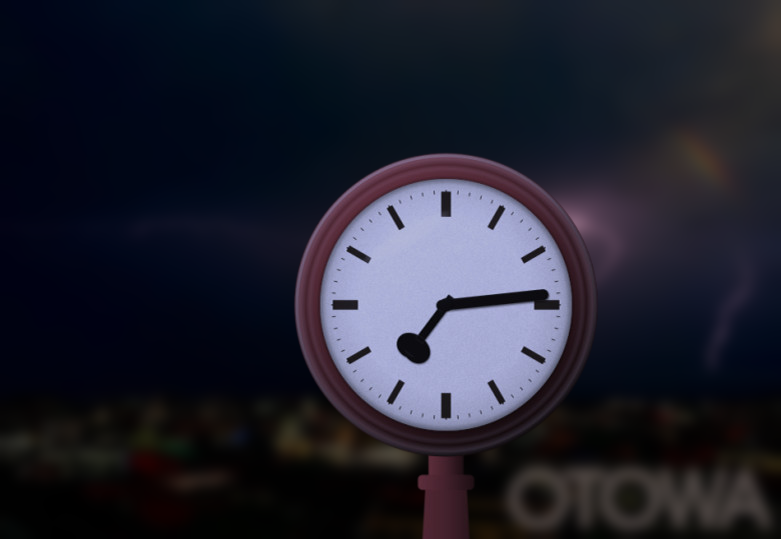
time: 7:14
